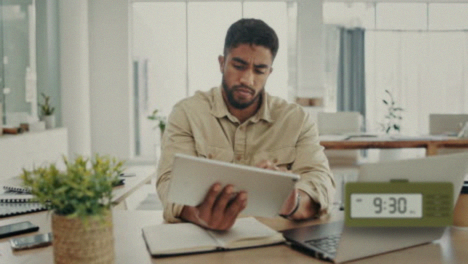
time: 9:30
